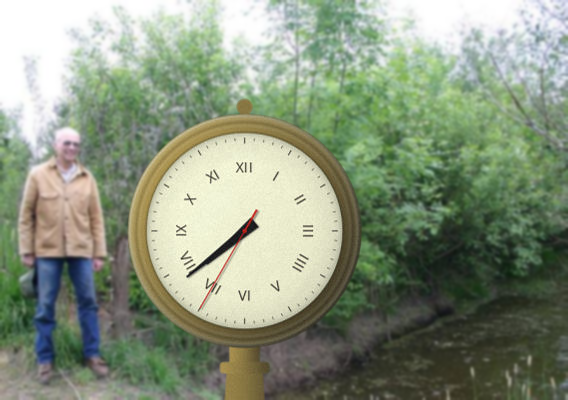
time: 7:38:35
